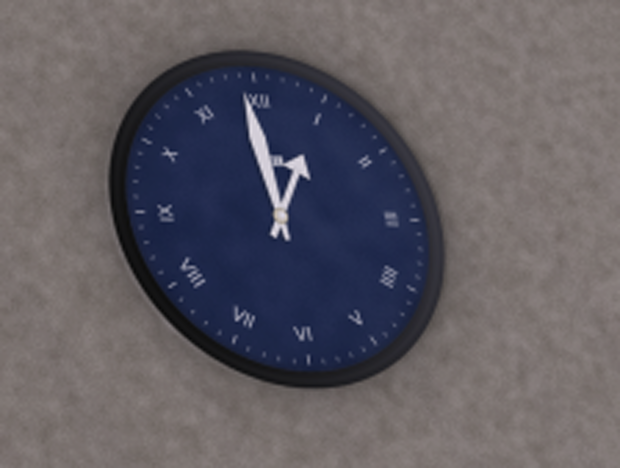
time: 12:59
